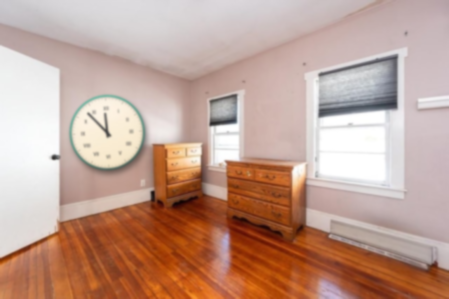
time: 11:53
